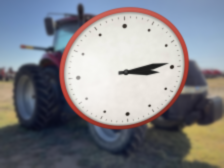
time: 3:14
